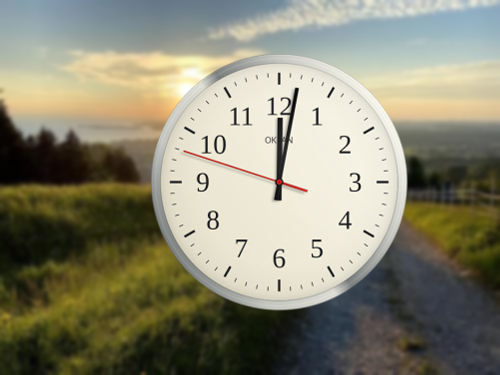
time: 12:01:48
